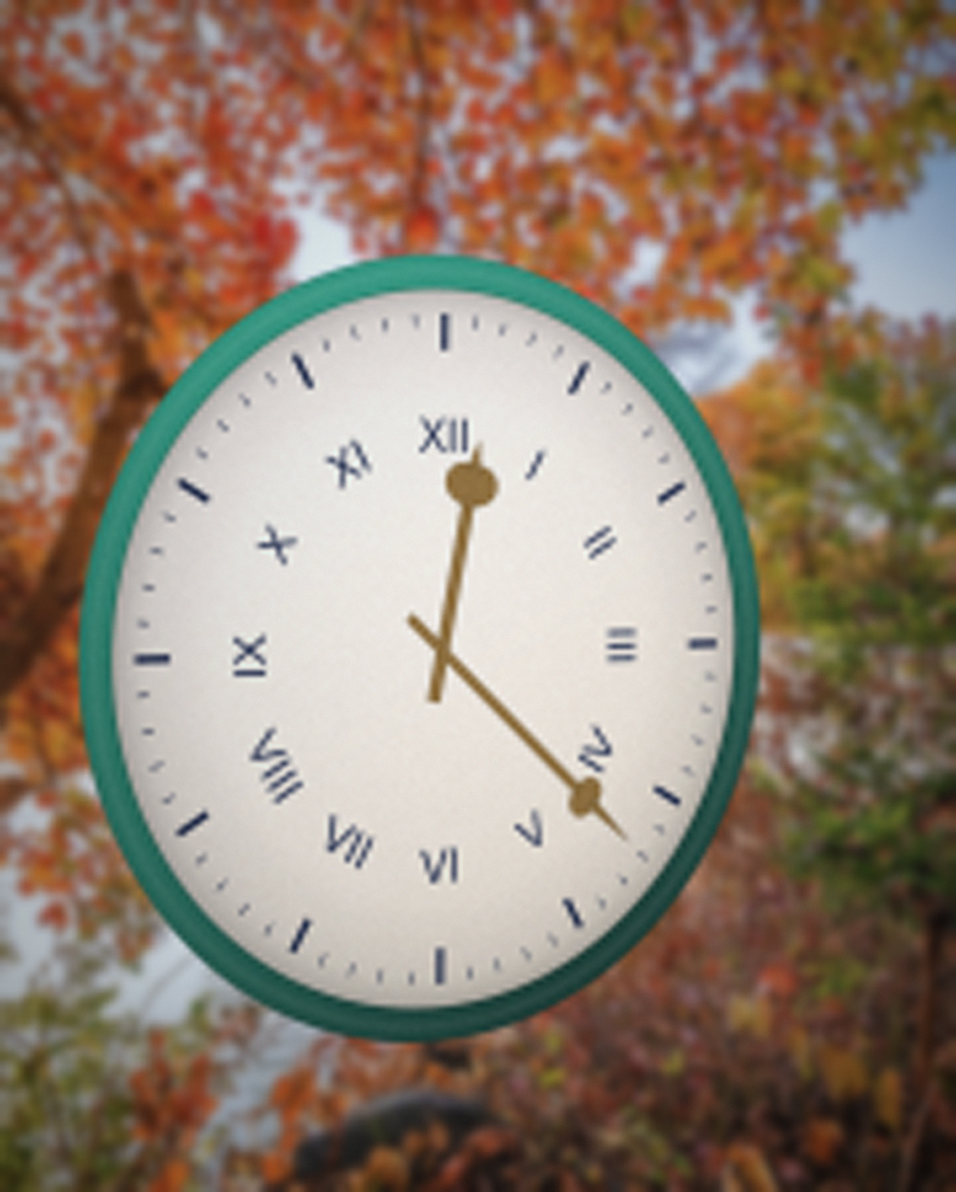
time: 12:22
